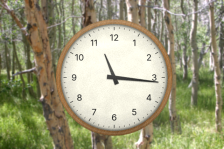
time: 11:16
